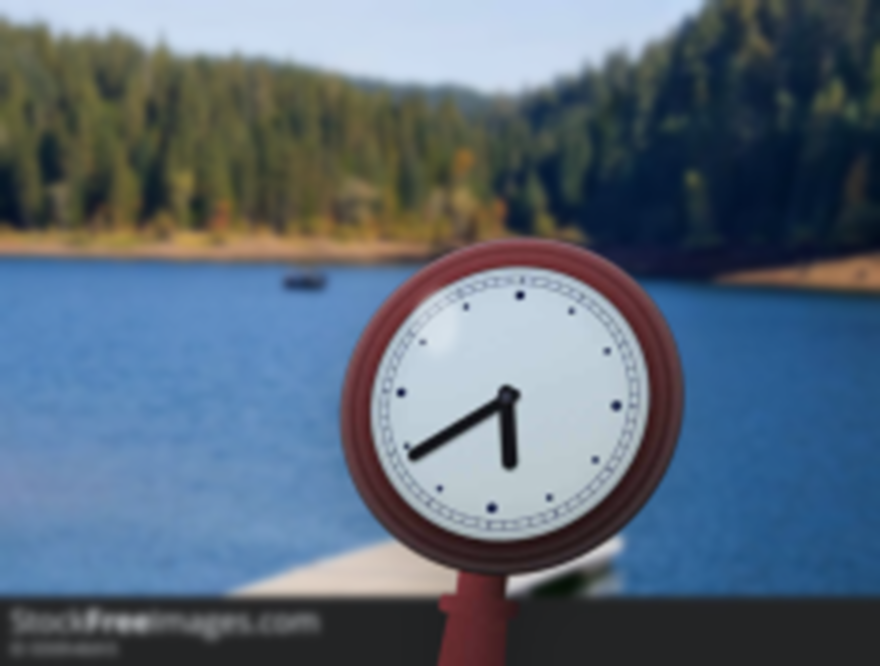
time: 5:39
